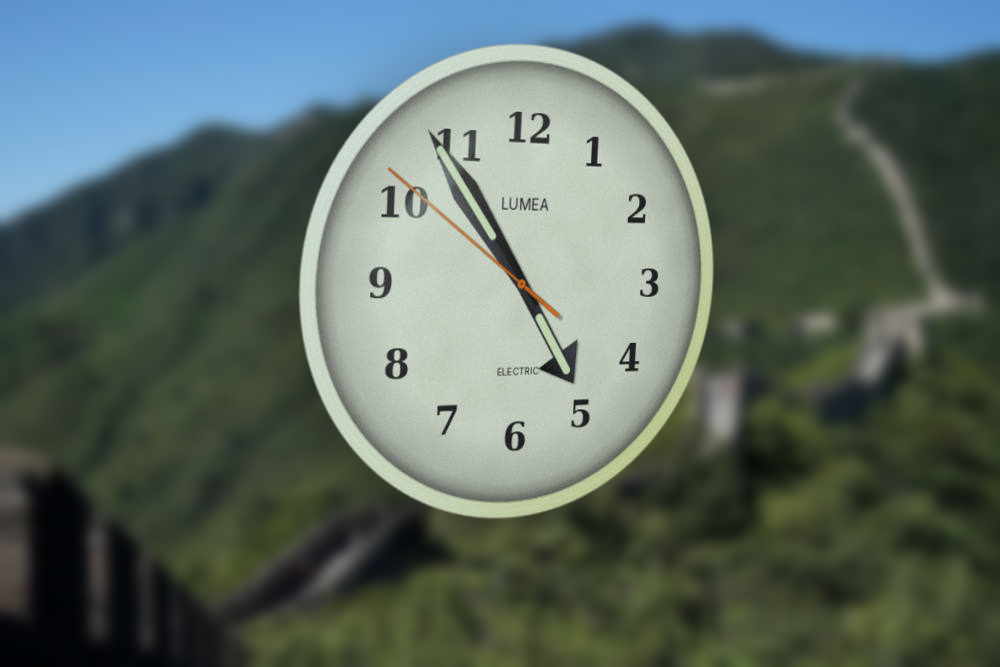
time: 4:53:51
